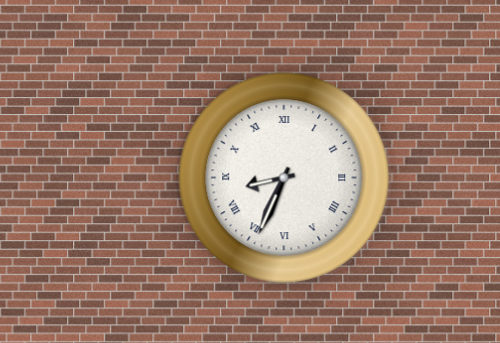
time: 8:34
